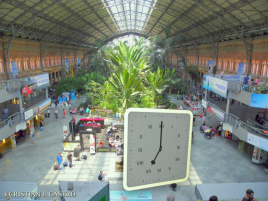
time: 7:00
